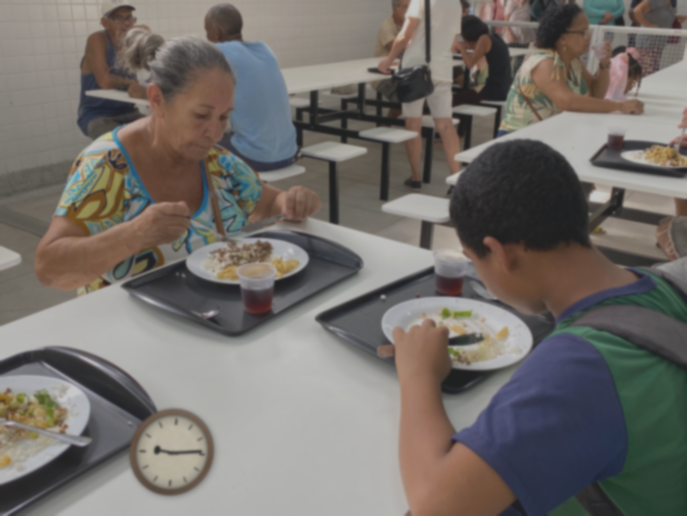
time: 9:14
